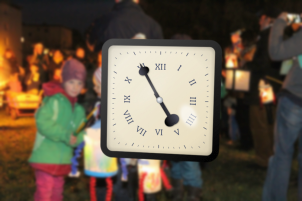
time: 4:55
